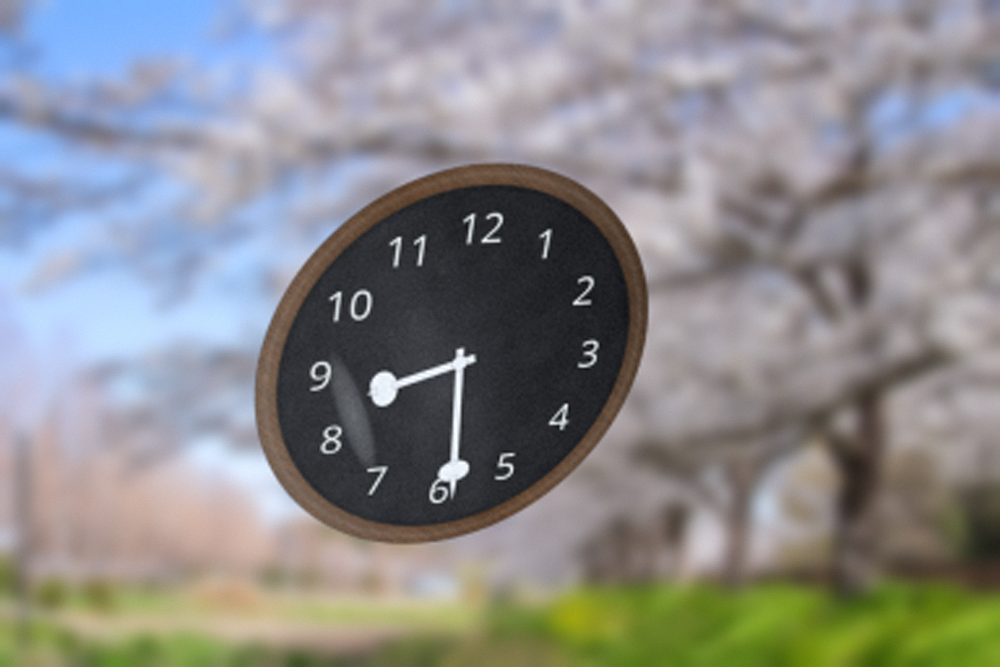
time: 8:29
